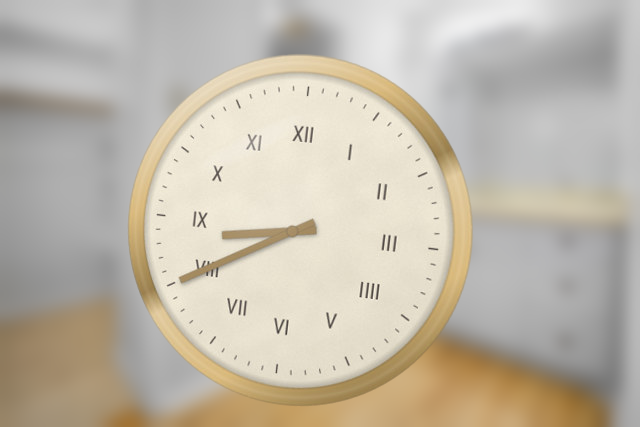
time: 8:40
